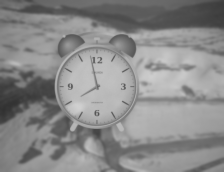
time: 7:58
